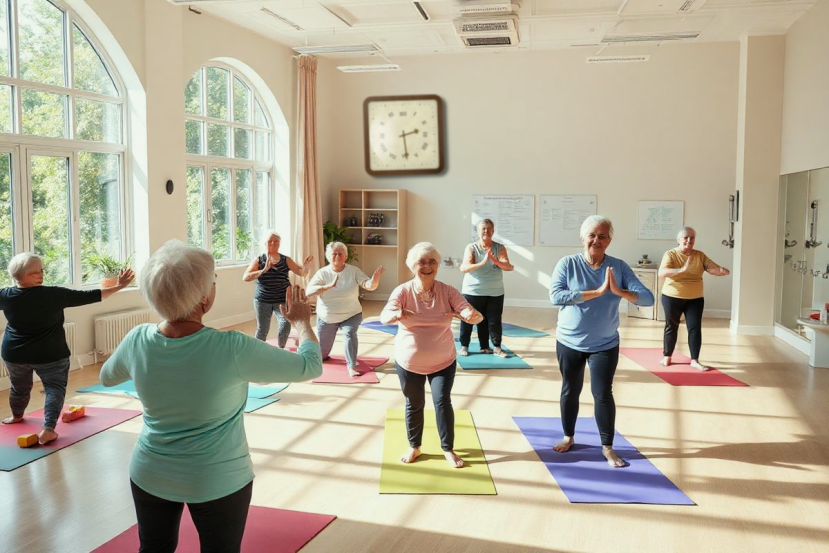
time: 2:29
